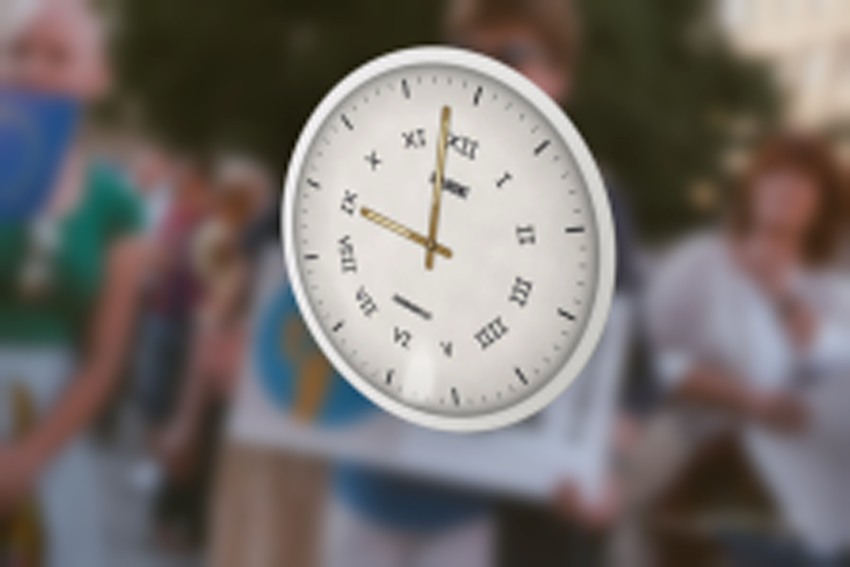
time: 8:58
